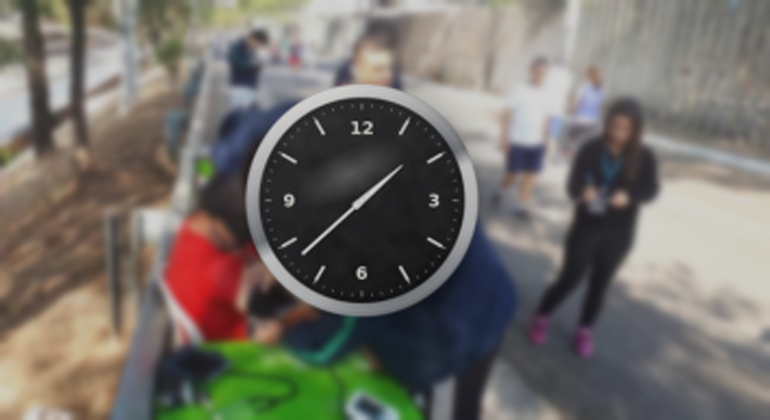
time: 1:38
